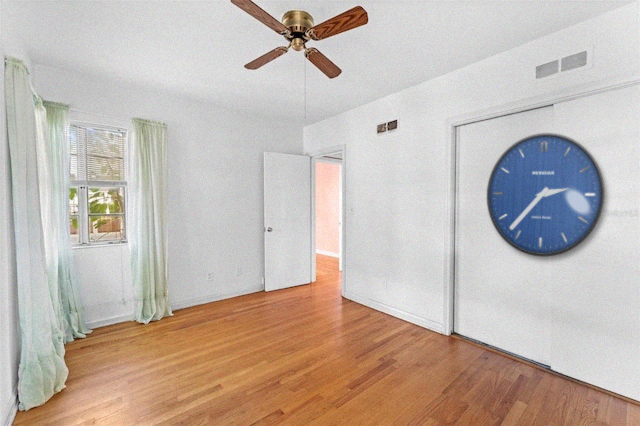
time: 2:37
